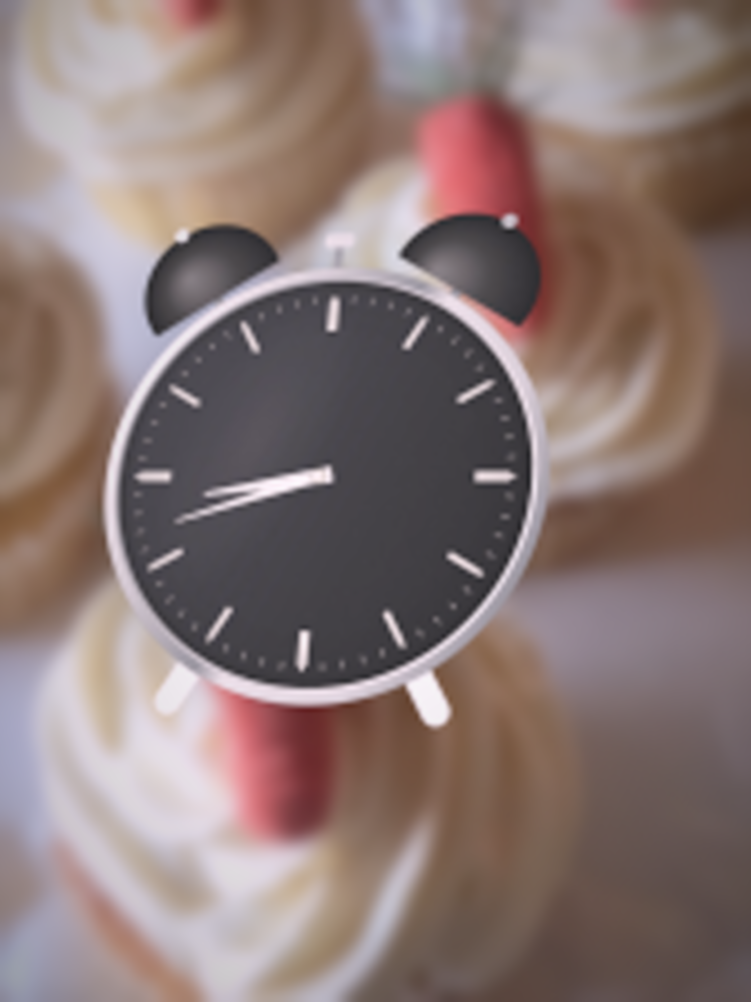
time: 8:42
